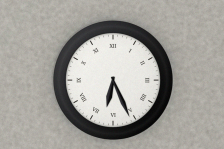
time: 6:26
